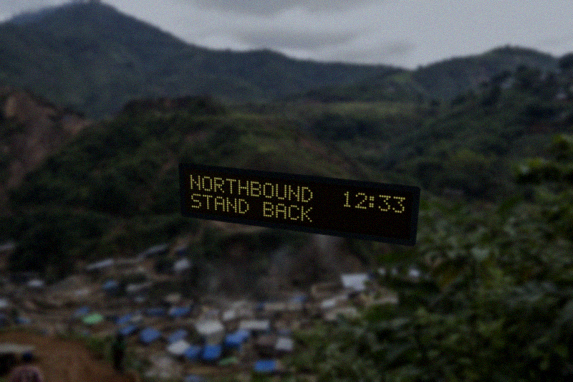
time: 12:33
